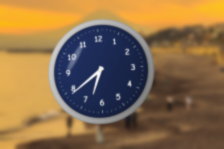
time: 6:39
